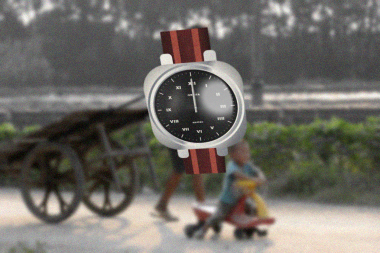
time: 12:00
